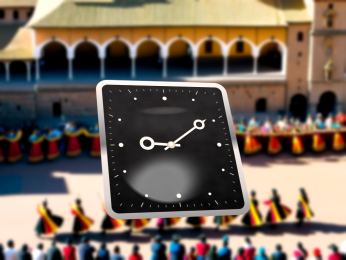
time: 9:09
